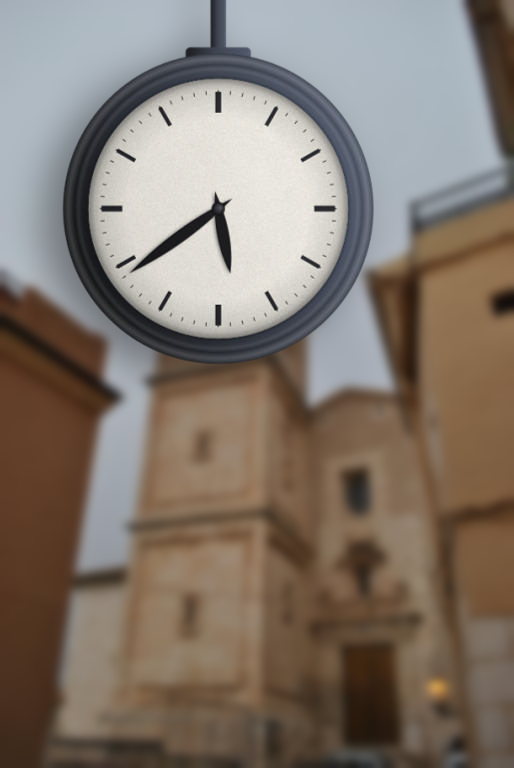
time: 5:39
